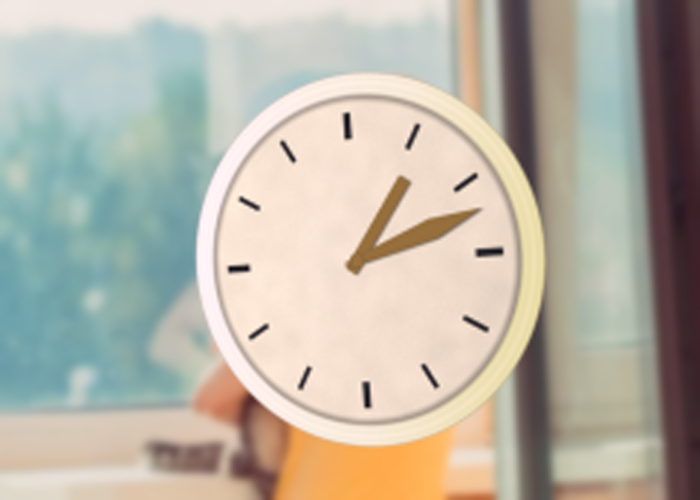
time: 1:12
